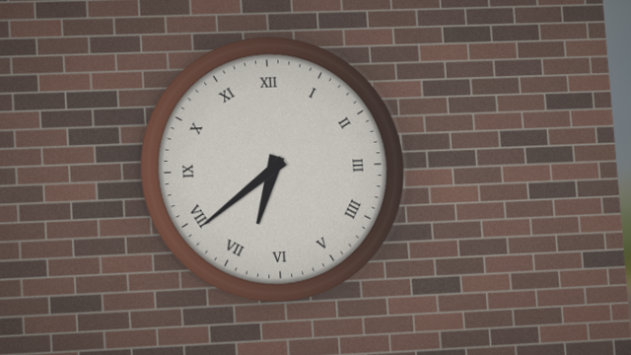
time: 6:39
